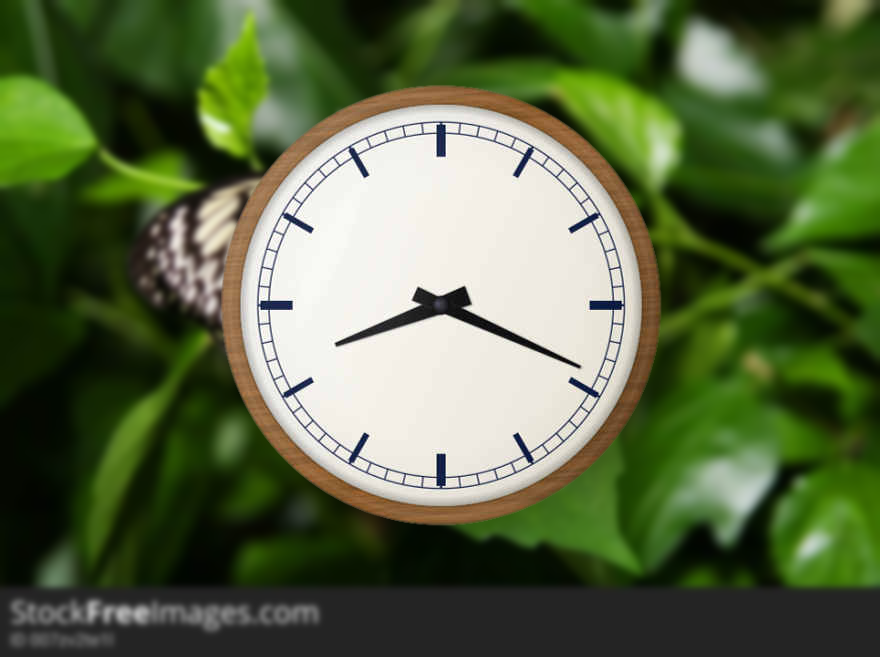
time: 8:19
